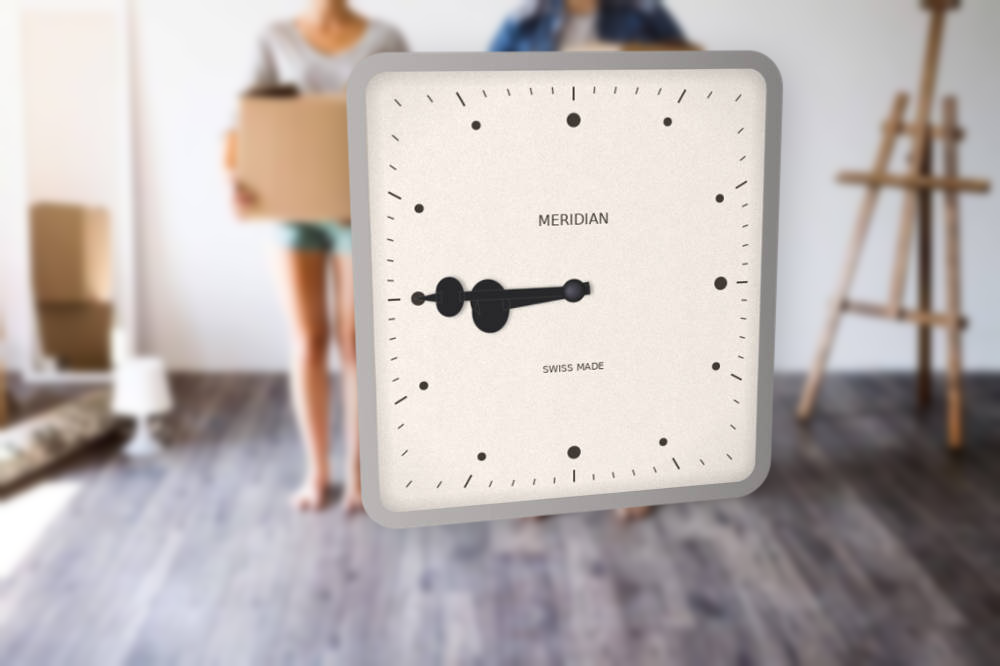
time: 8:45
